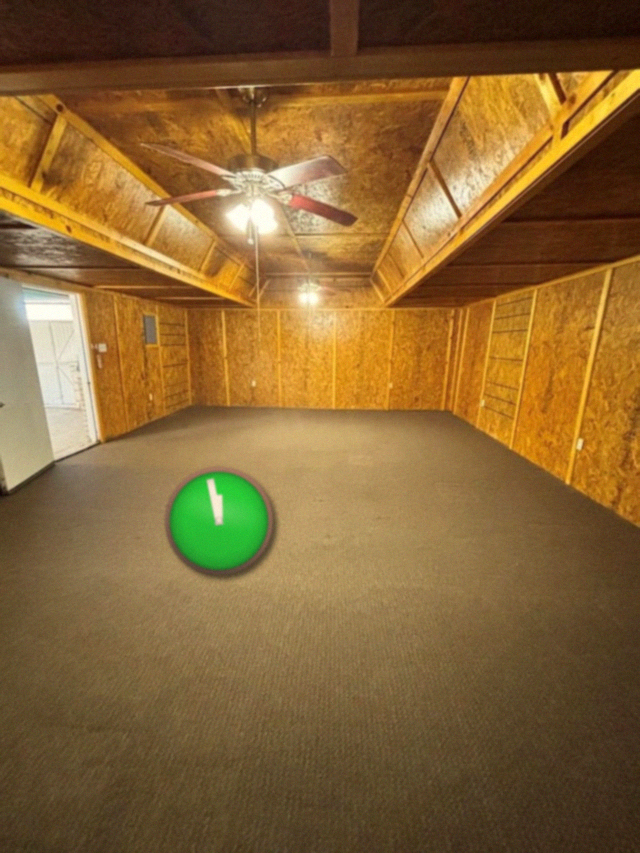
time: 11:58
